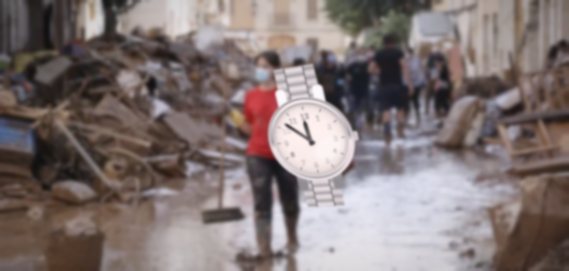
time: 11:52
